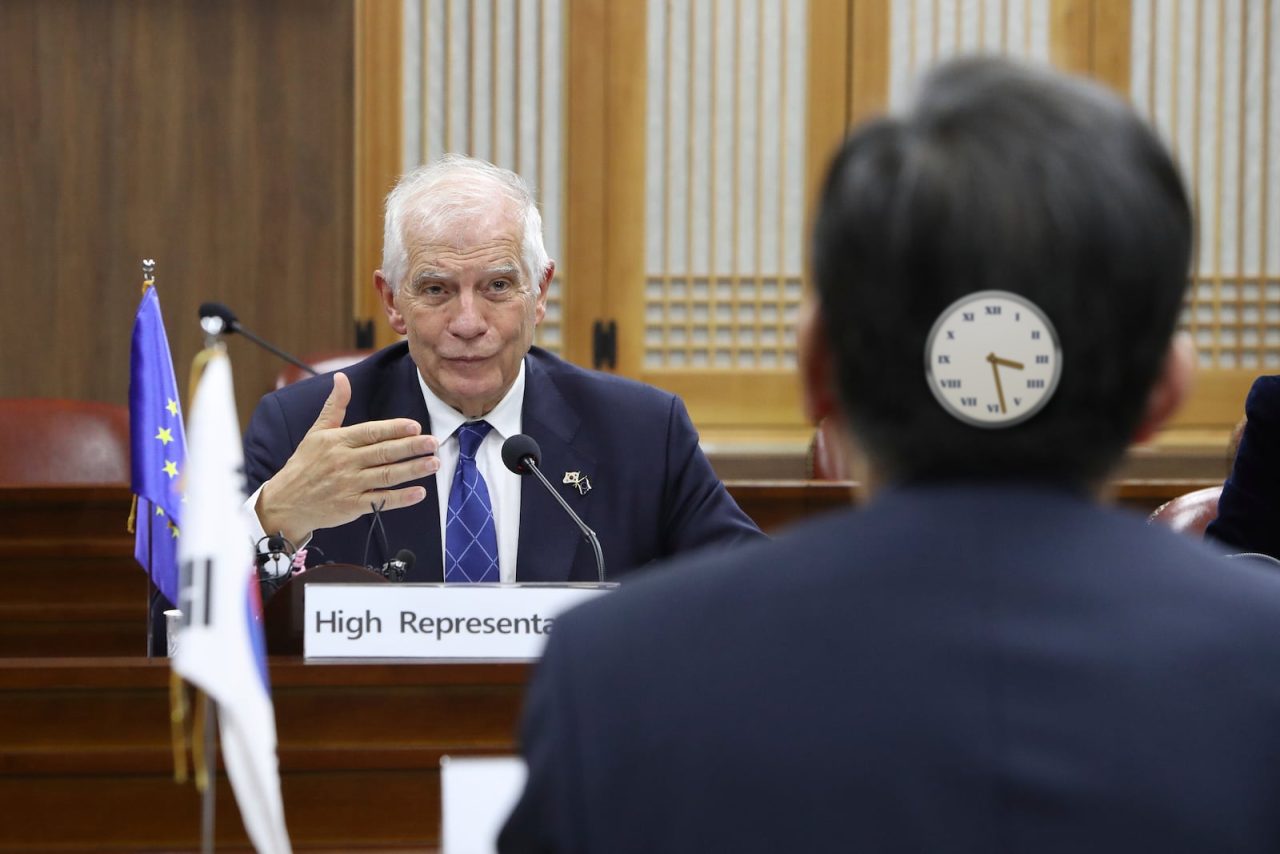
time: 3:28
